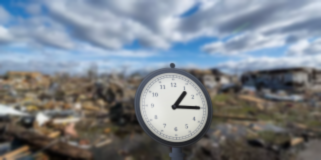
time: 1:15
